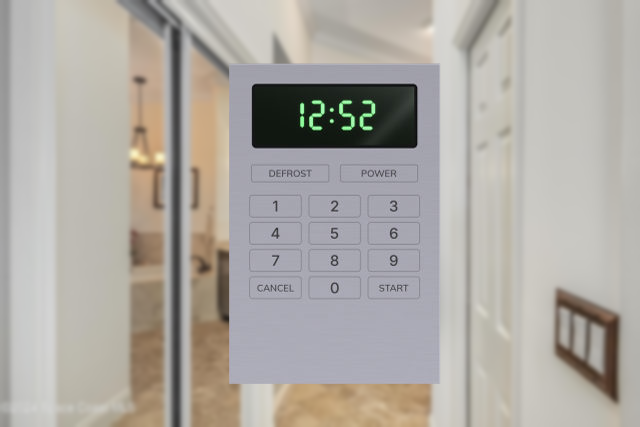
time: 12:52
